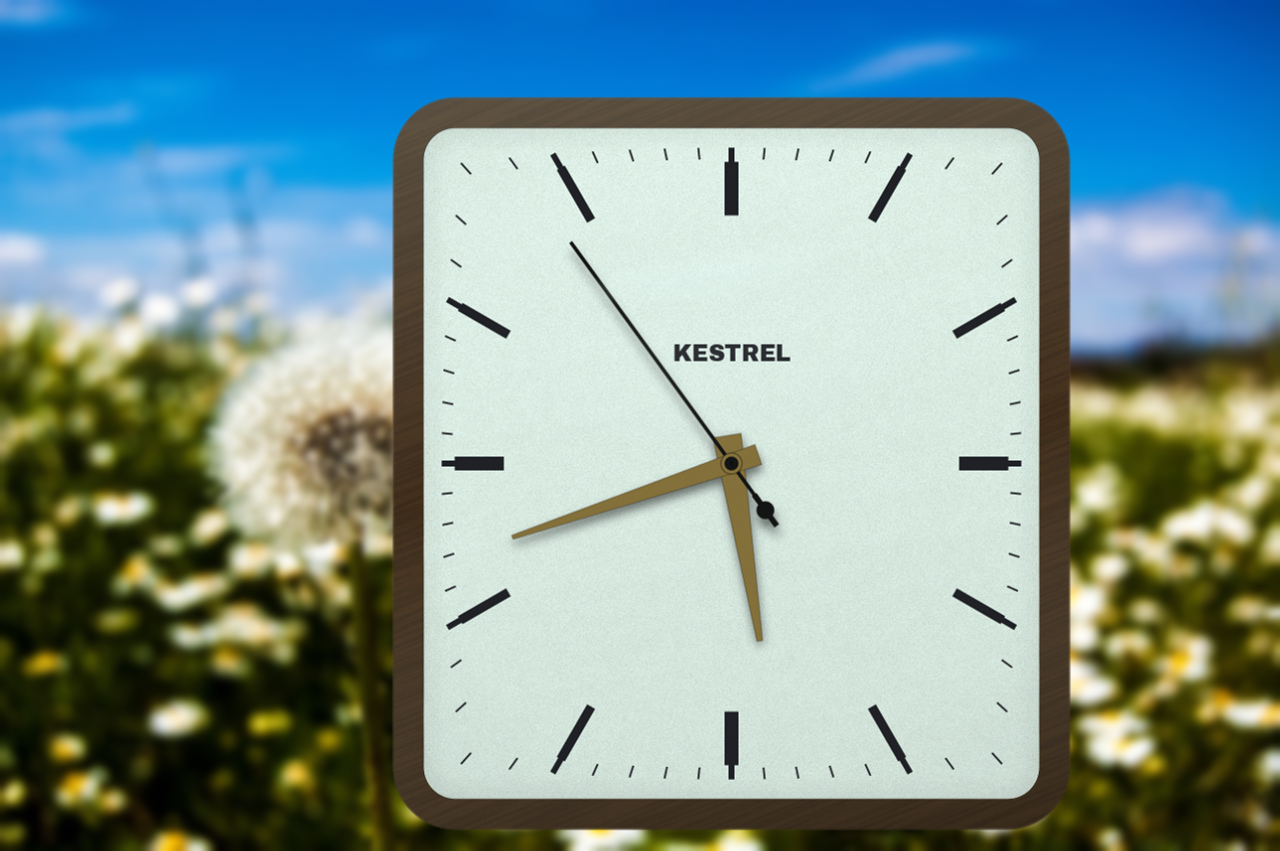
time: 5:41:54
